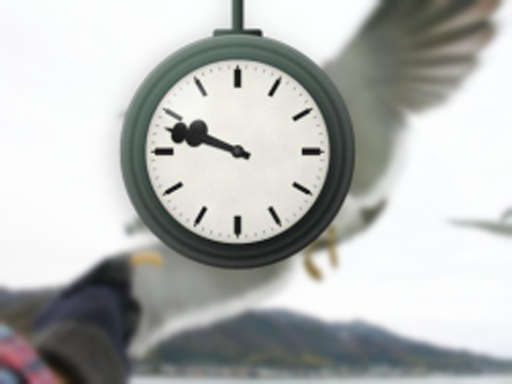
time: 9:48
